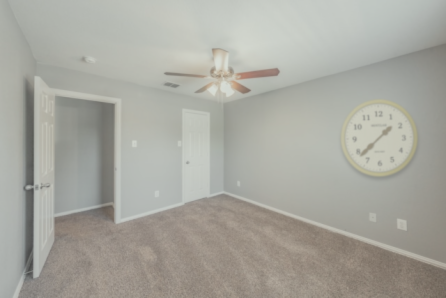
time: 1:38
